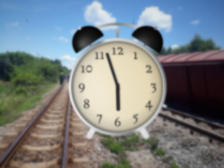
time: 5:57
